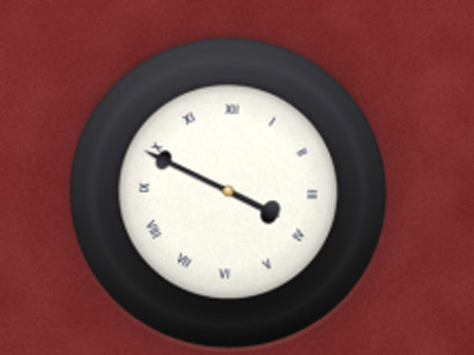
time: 3:49
